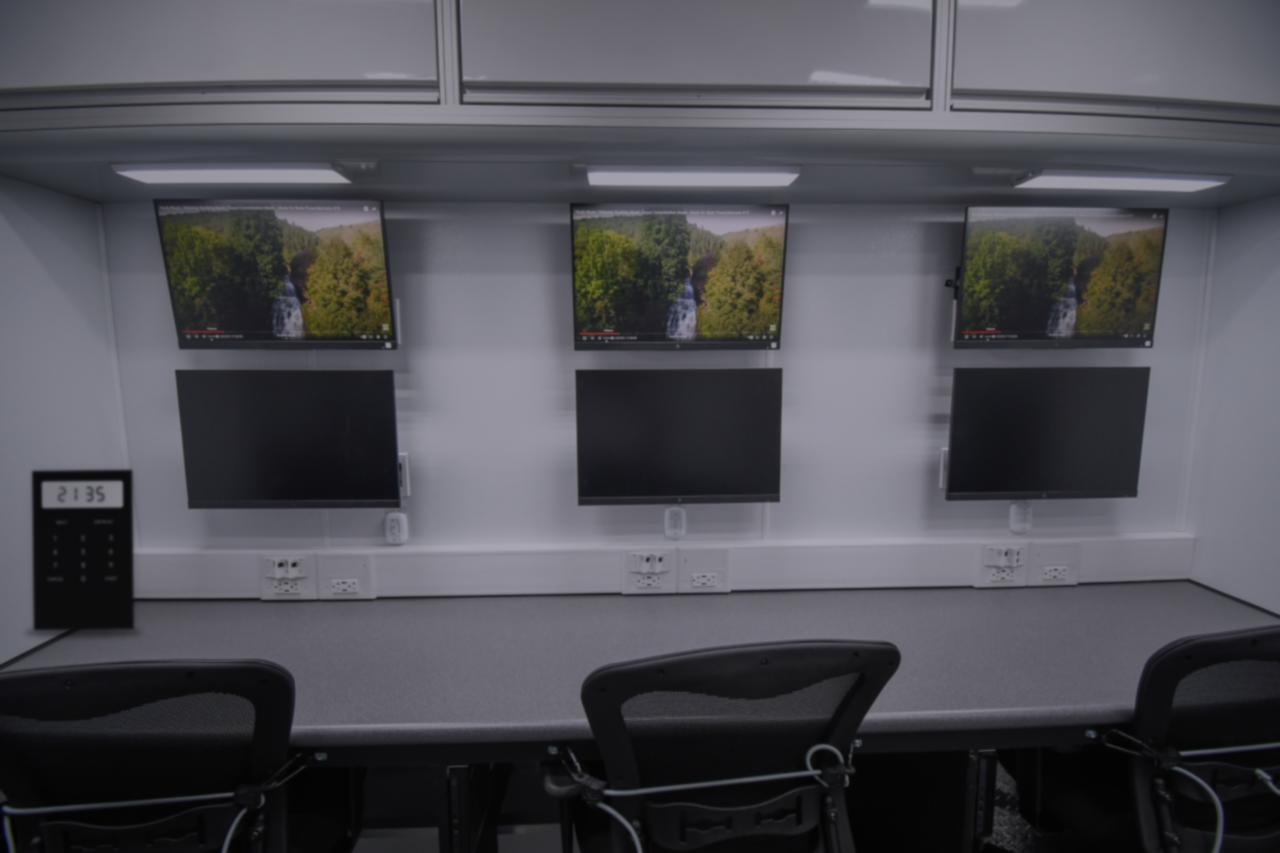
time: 21:35
